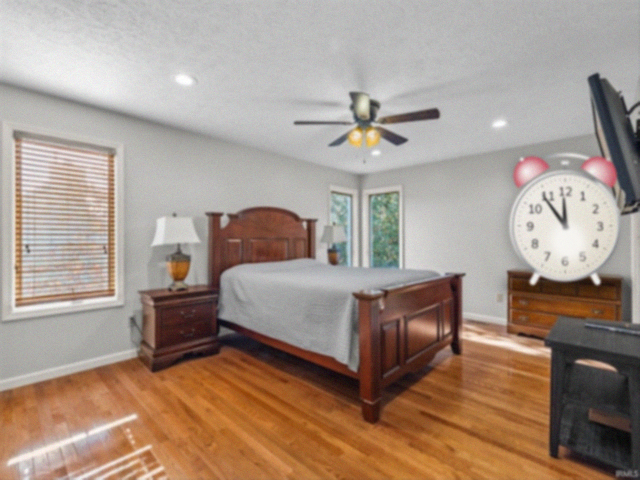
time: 11:54
